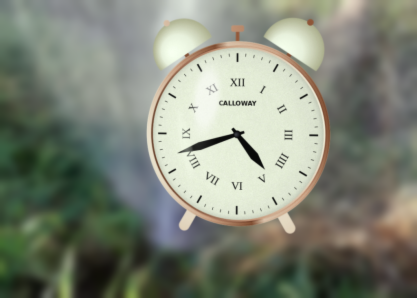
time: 4:42
